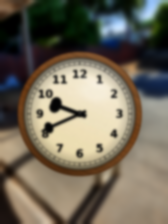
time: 9:41
